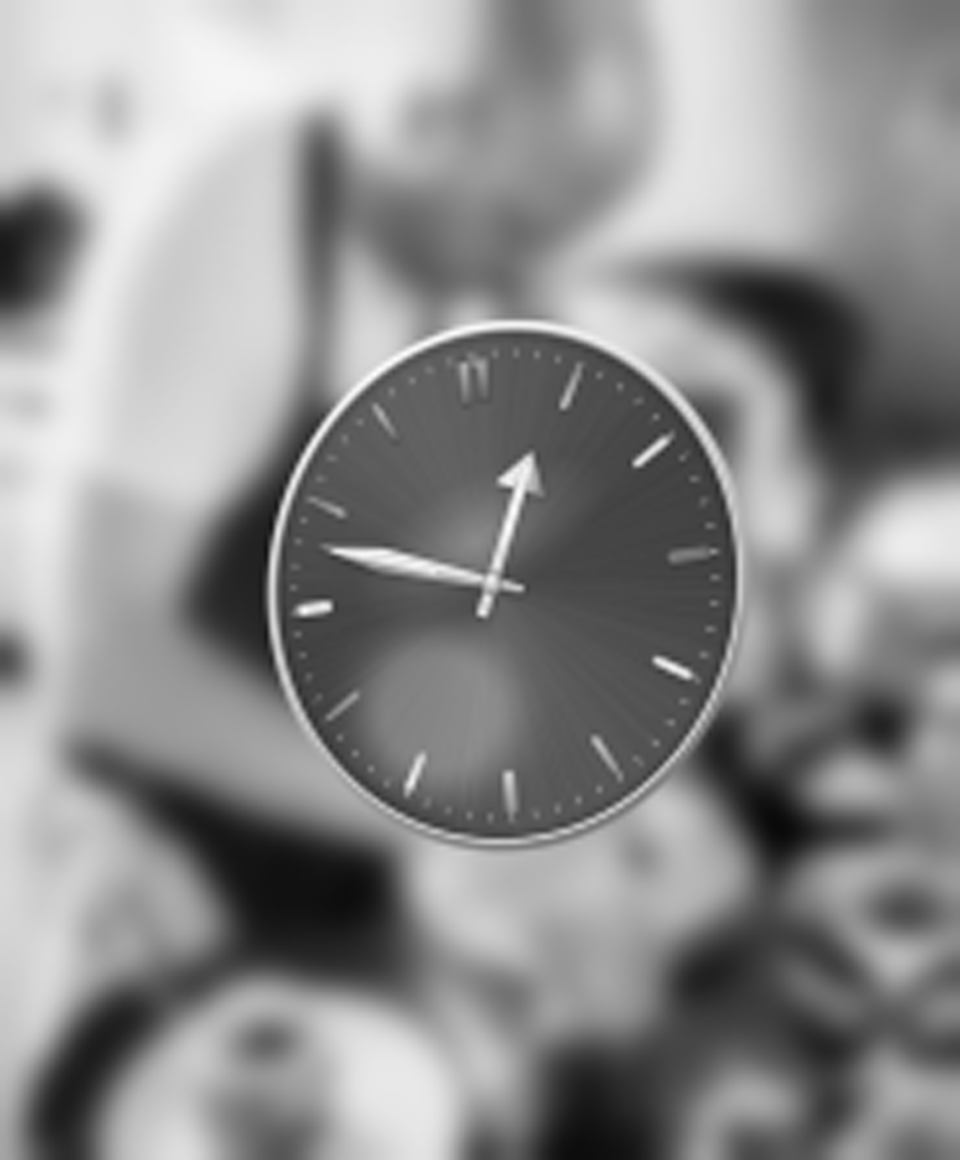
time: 12:48
